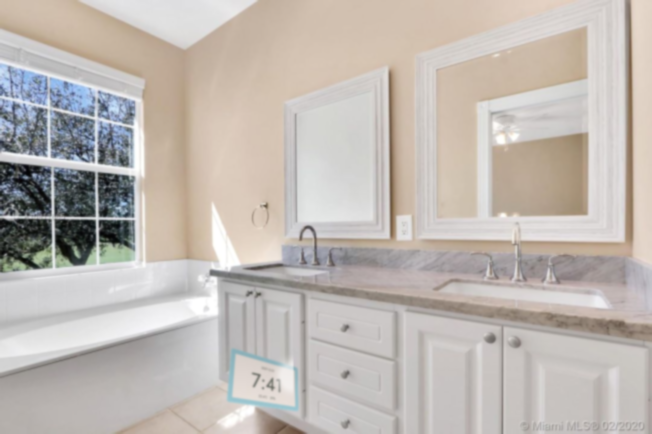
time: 7:41
